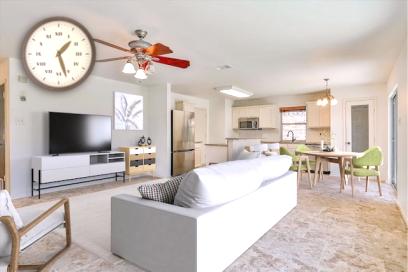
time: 1:27
